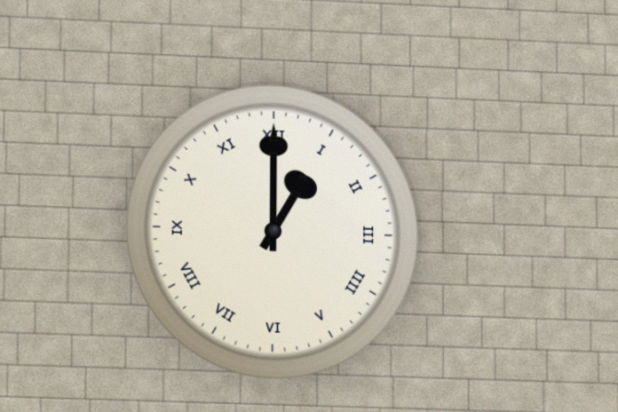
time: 1:00
